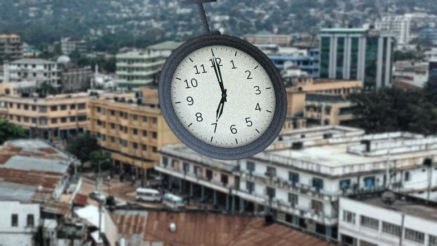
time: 7:00
